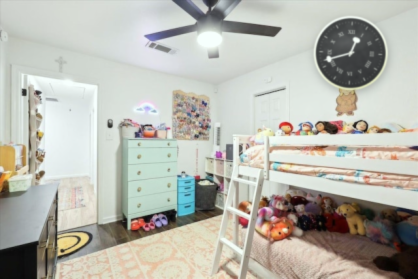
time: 12:42
